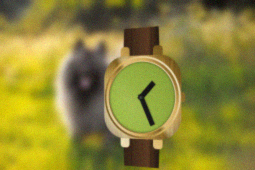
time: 1:26
